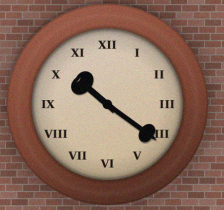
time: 10:21
